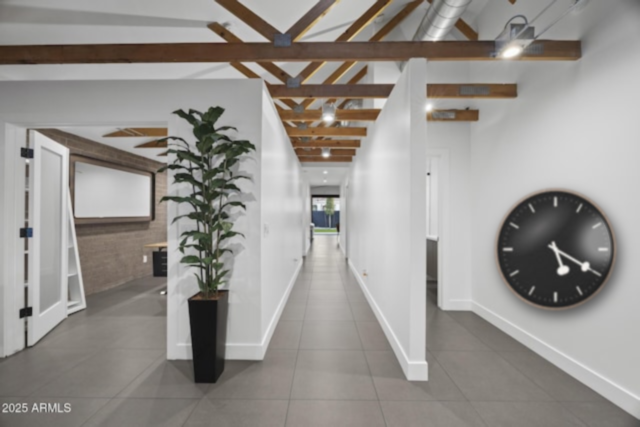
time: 5:20
